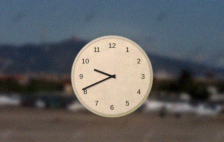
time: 9:41
